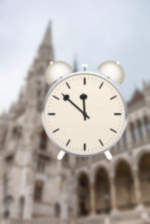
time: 11:52
